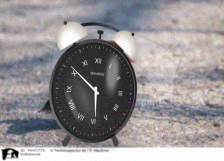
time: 5:51
